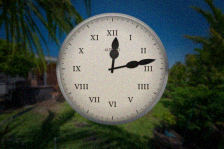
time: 12:13
